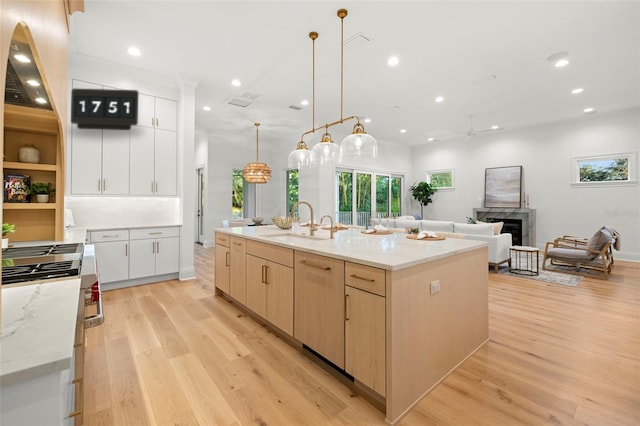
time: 17:51
